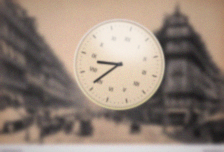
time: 8:36
